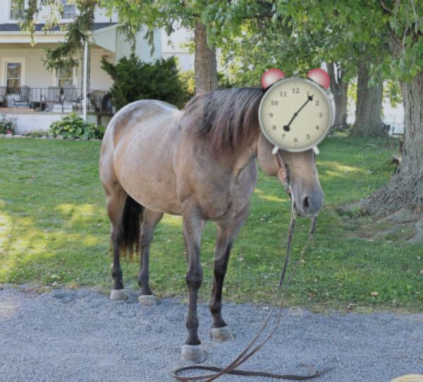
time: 7:07
